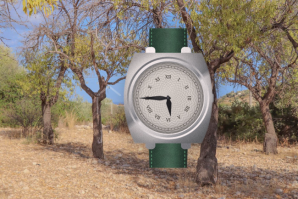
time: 5:45
